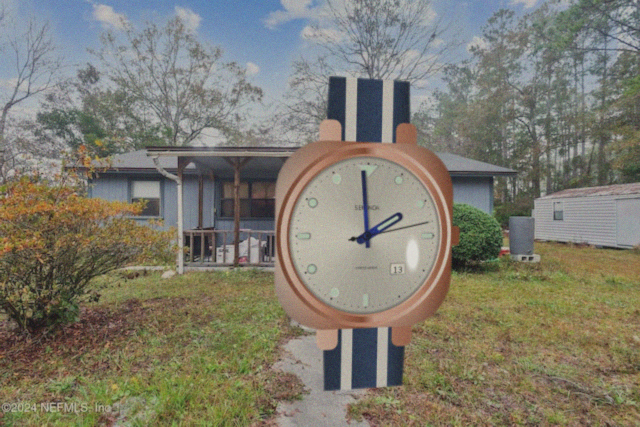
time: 1:59:13
